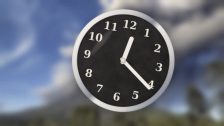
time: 12:21
